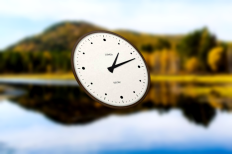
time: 1:12
